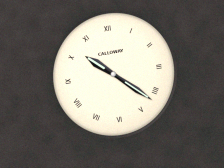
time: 10:22
